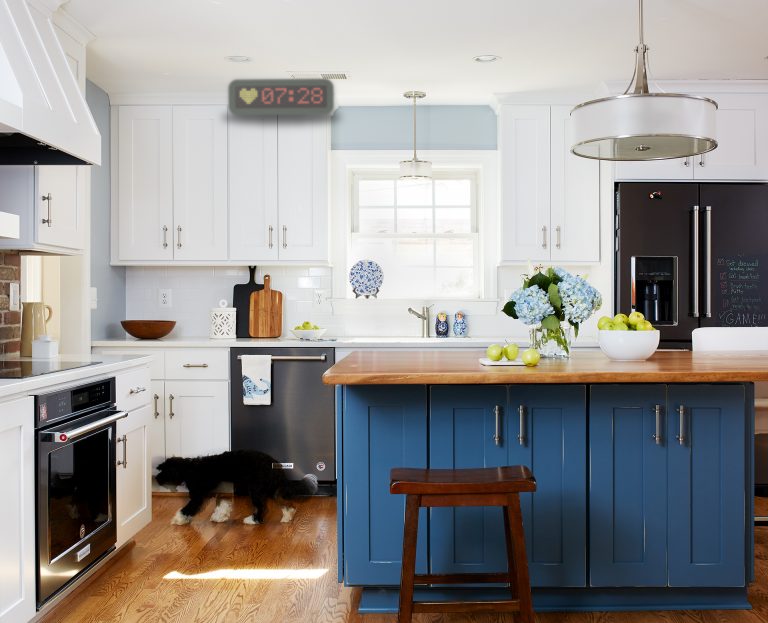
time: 7:28
